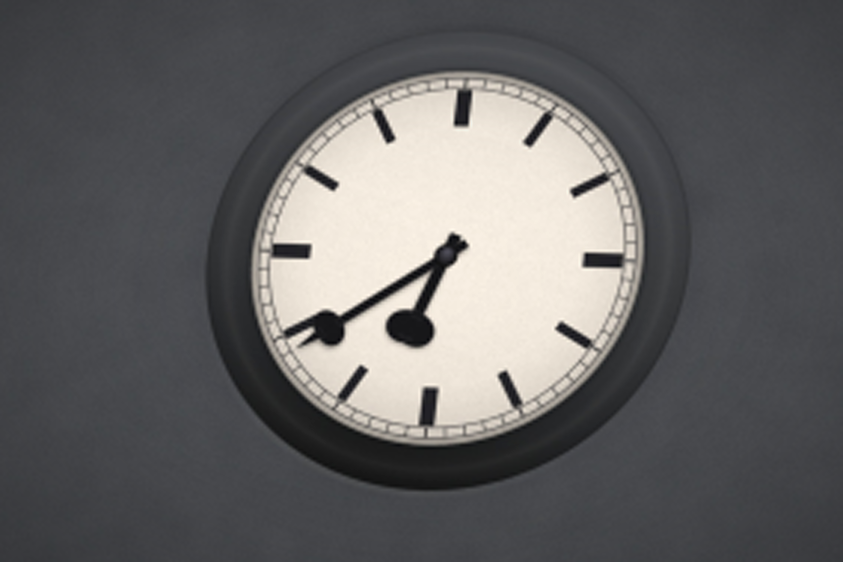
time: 6:39
